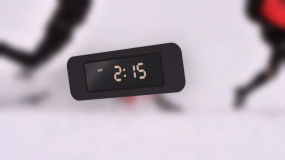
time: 2:15
